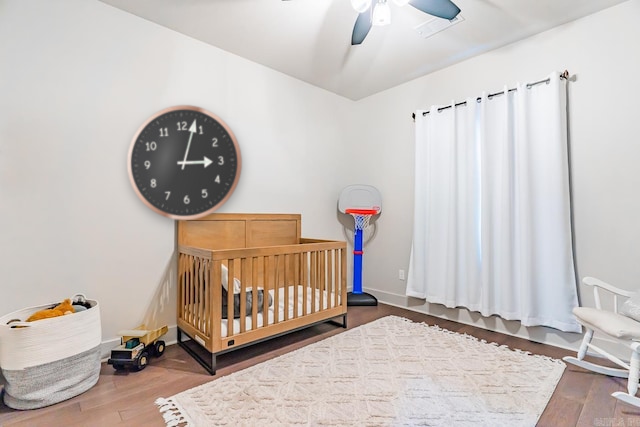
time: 3:03
